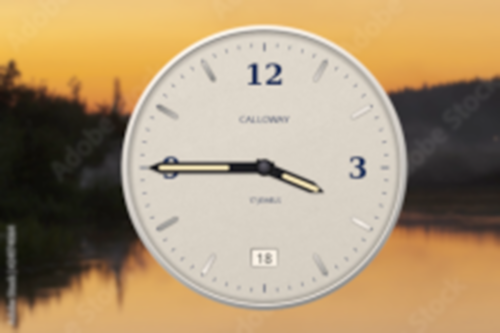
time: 3:45
